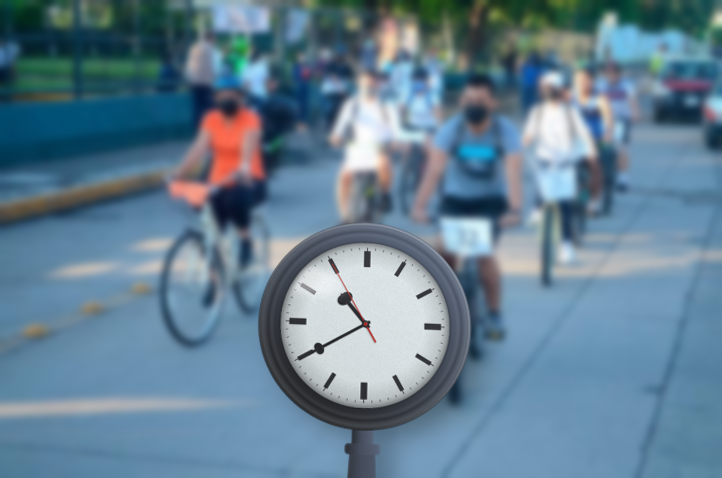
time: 10:39:55
